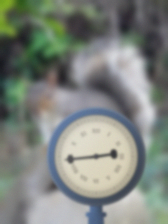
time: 2:44
